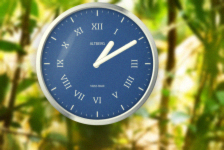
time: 1:10
